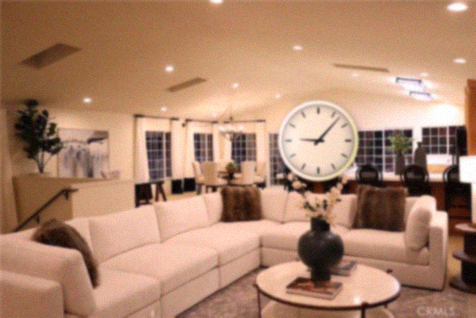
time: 9:07
